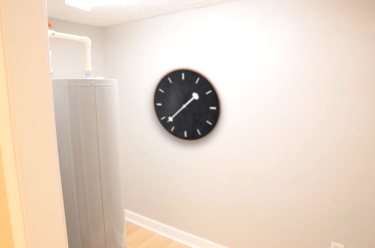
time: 1:38
